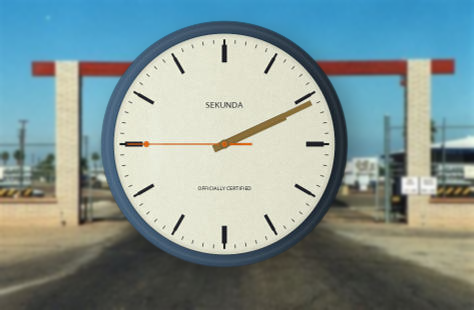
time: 2:10:45
